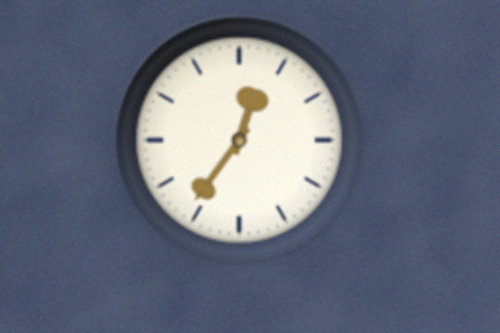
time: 12:36
